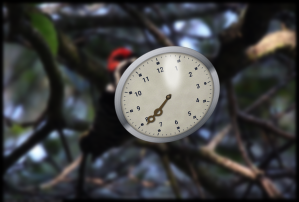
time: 7:39
